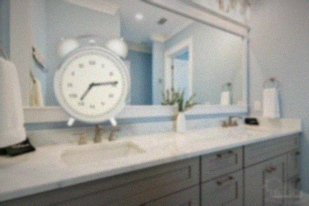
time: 7:14
